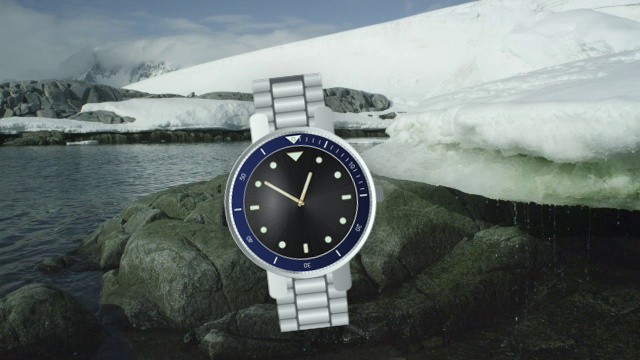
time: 12:51
